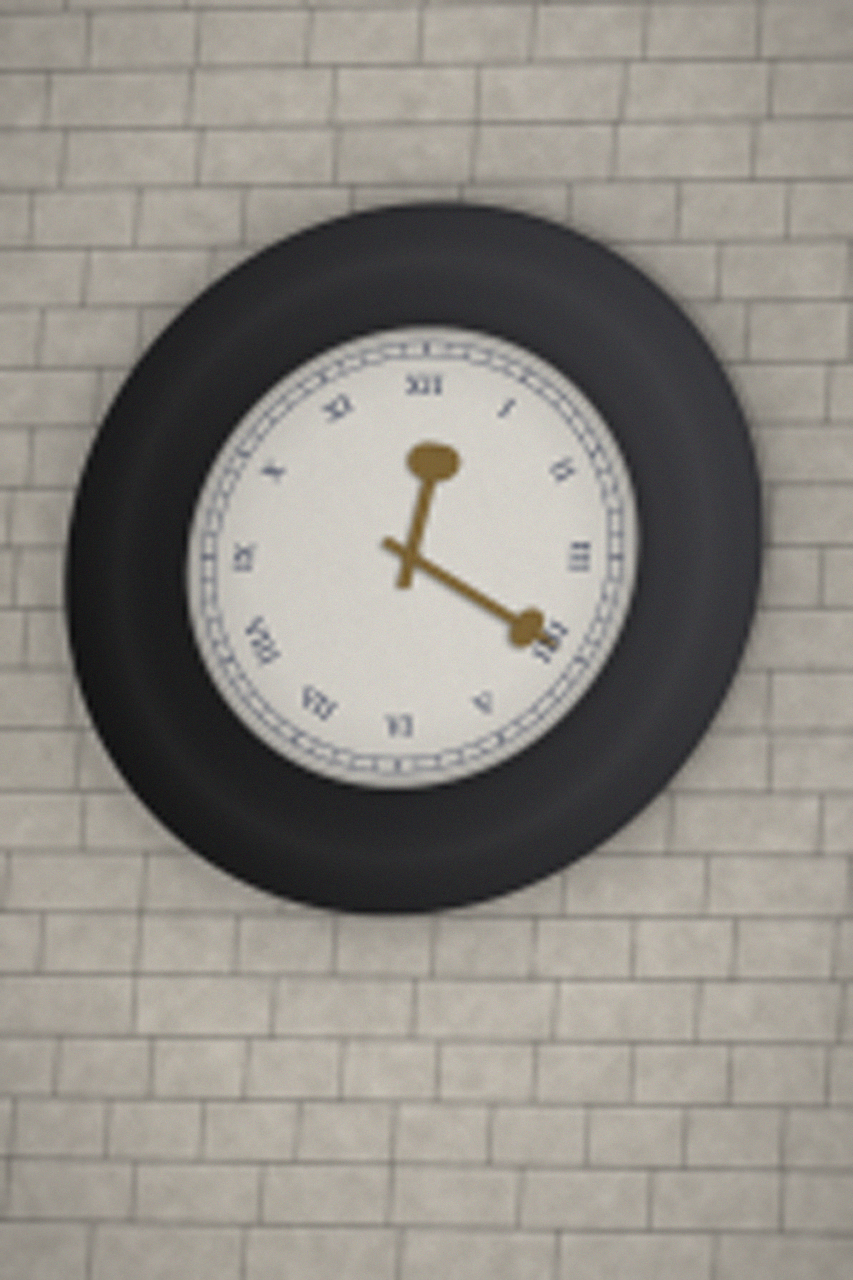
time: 12:20
